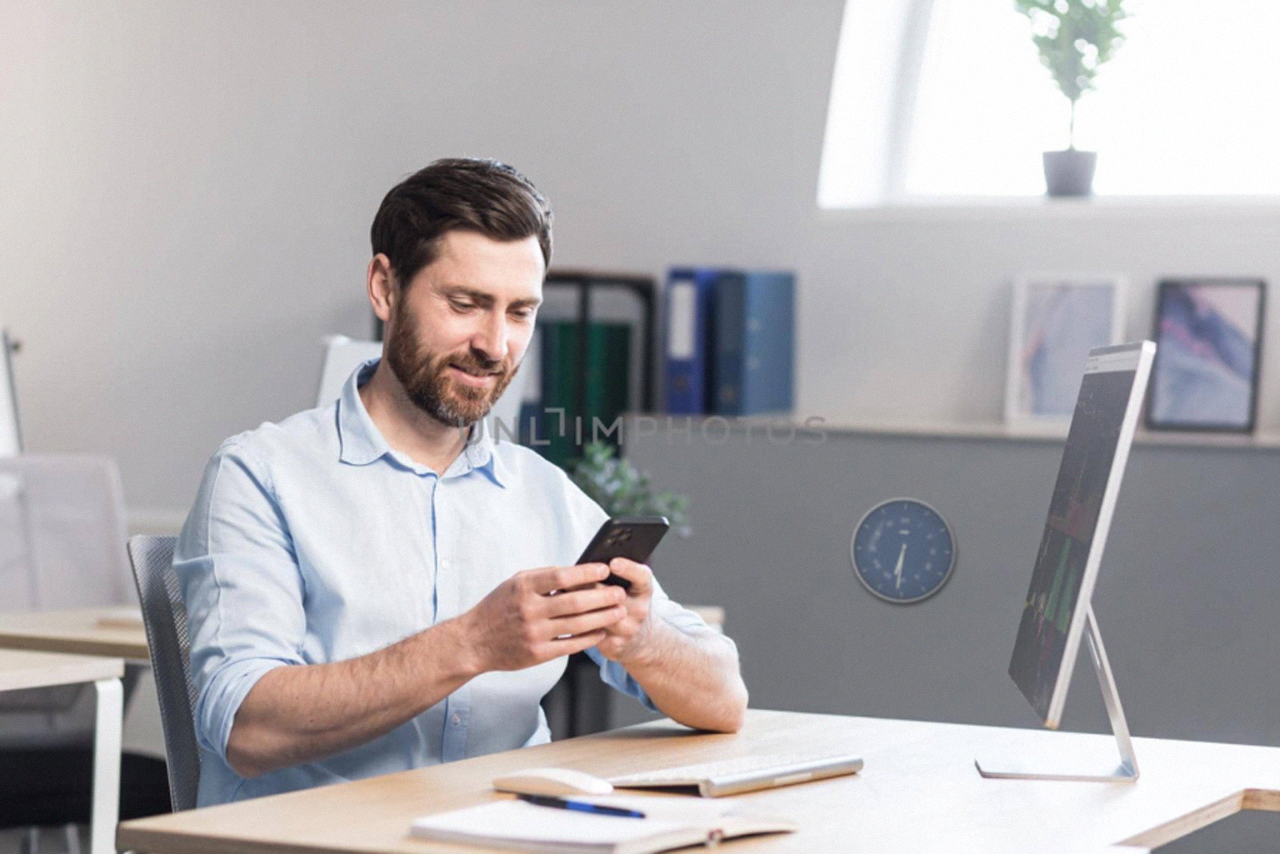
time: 6:31
